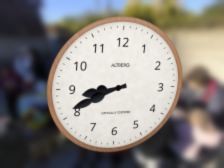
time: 8:41
